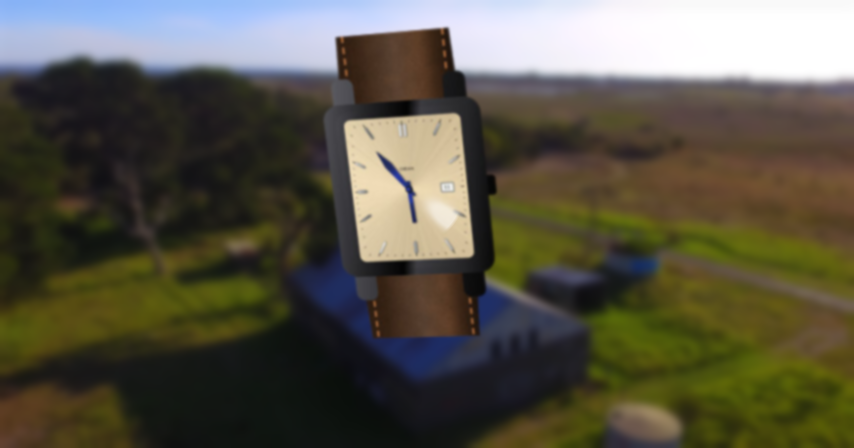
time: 5:54
